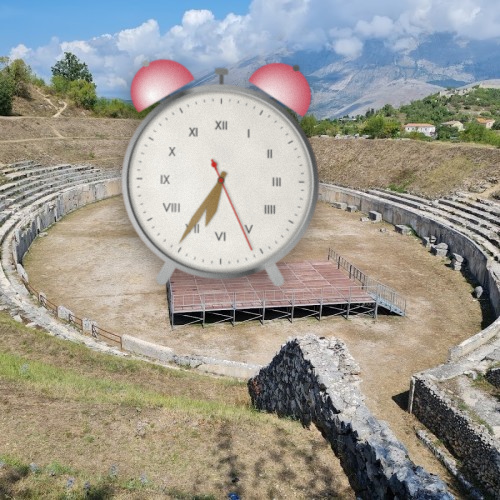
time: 6:35:26
